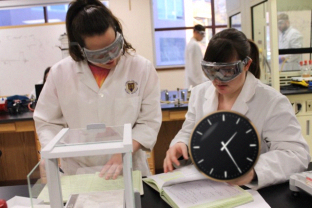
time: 1:25
